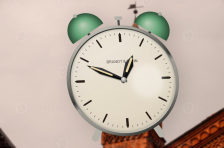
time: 12:49
